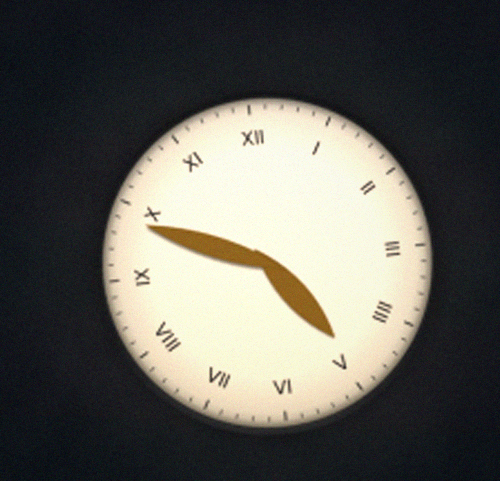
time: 4:49
